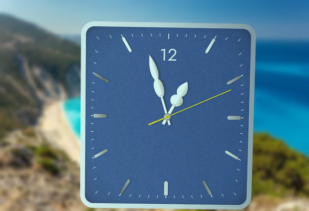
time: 12:57:11
